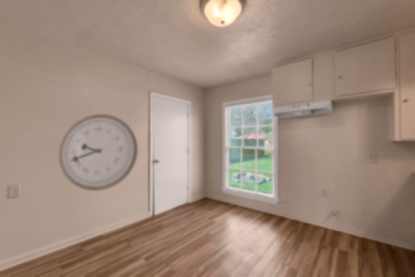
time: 9:42
